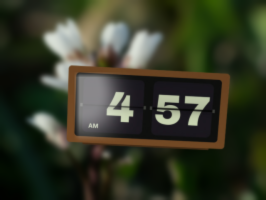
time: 4:57
